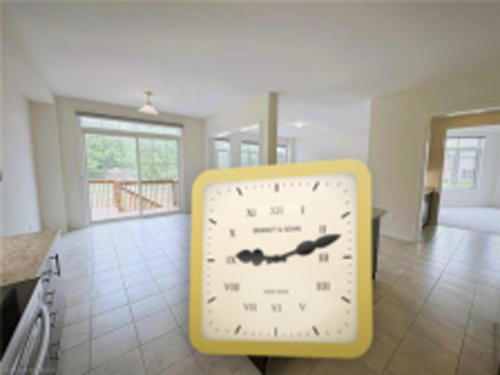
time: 9:12
